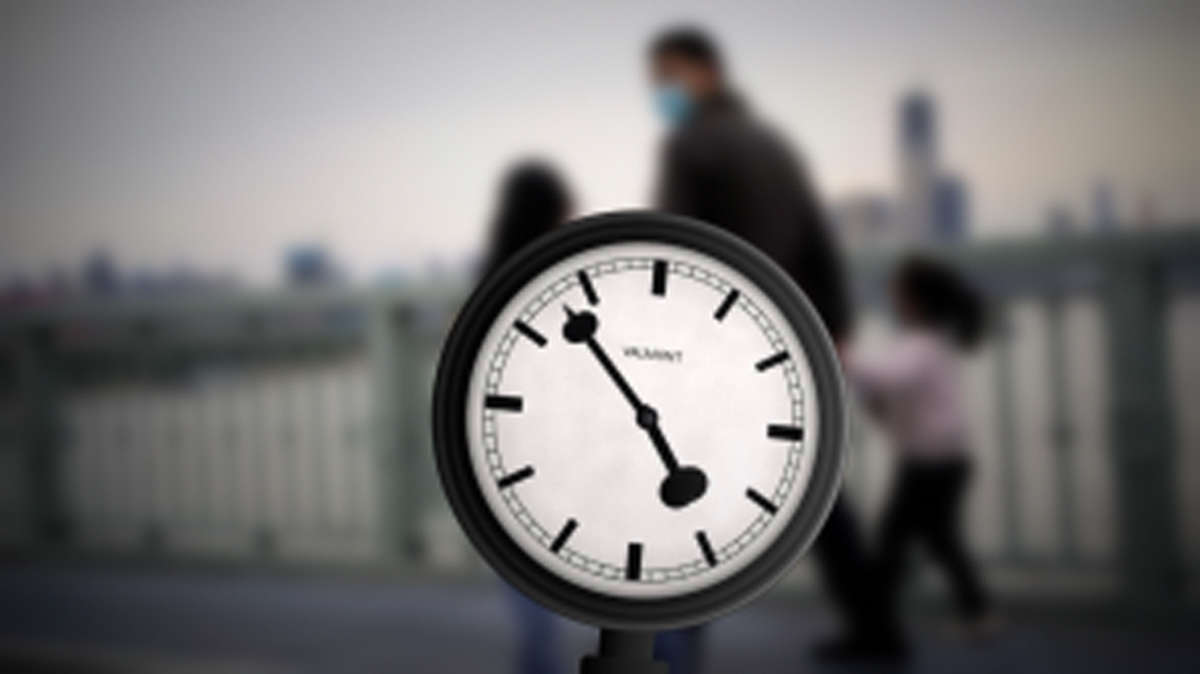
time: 4:53
